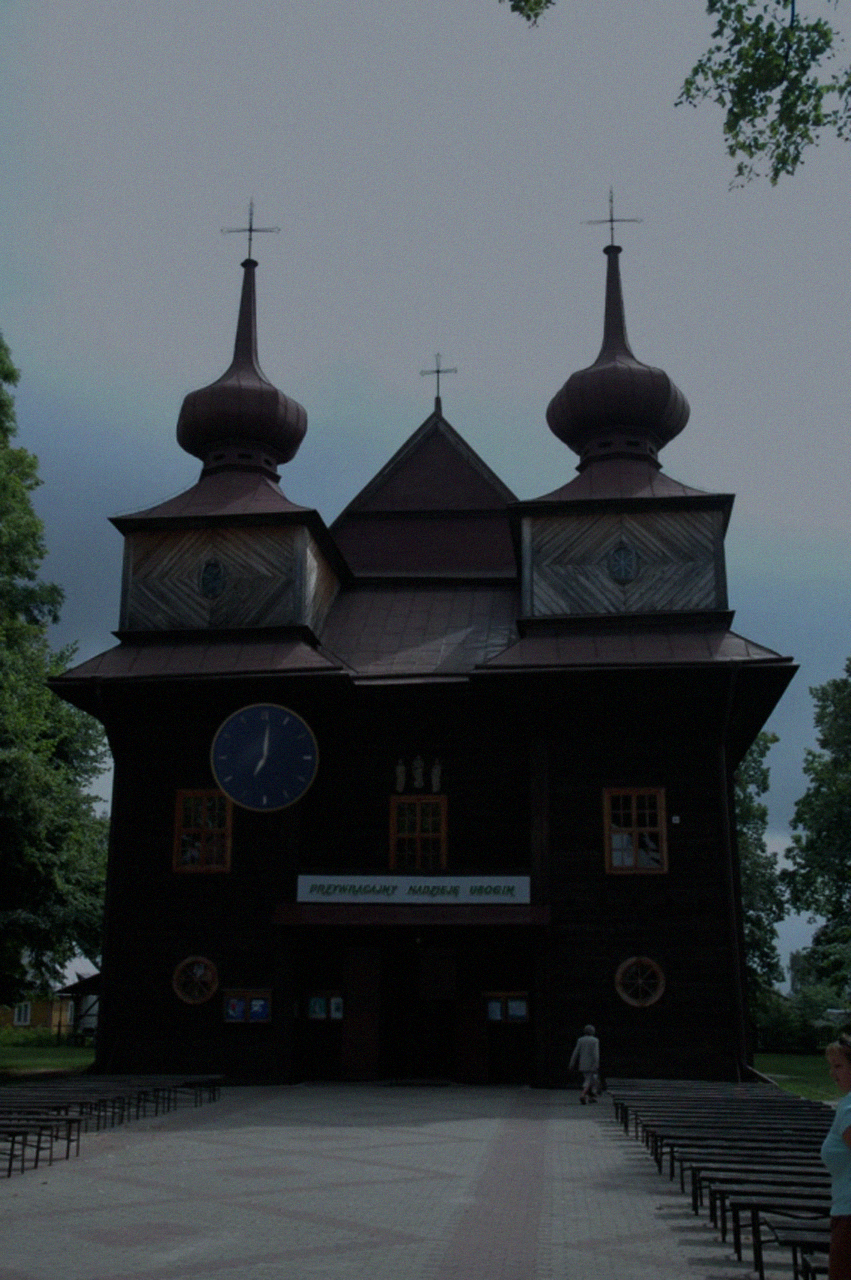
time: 7:01
